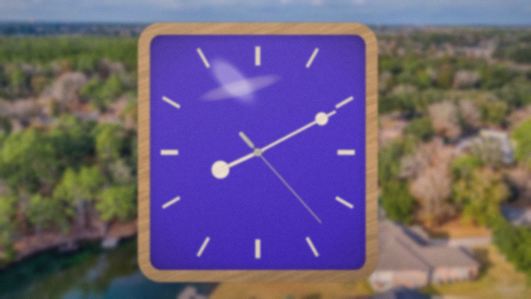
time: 8:10:23
